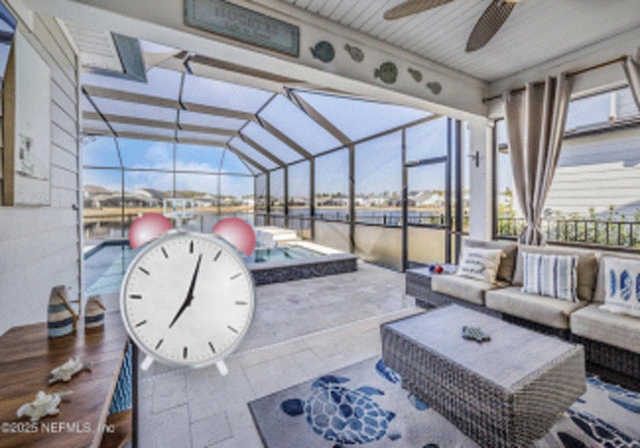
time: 7:02
